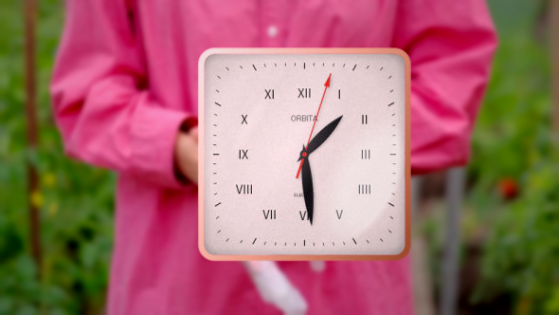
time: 1:29:03
